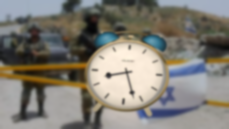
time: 8:27
